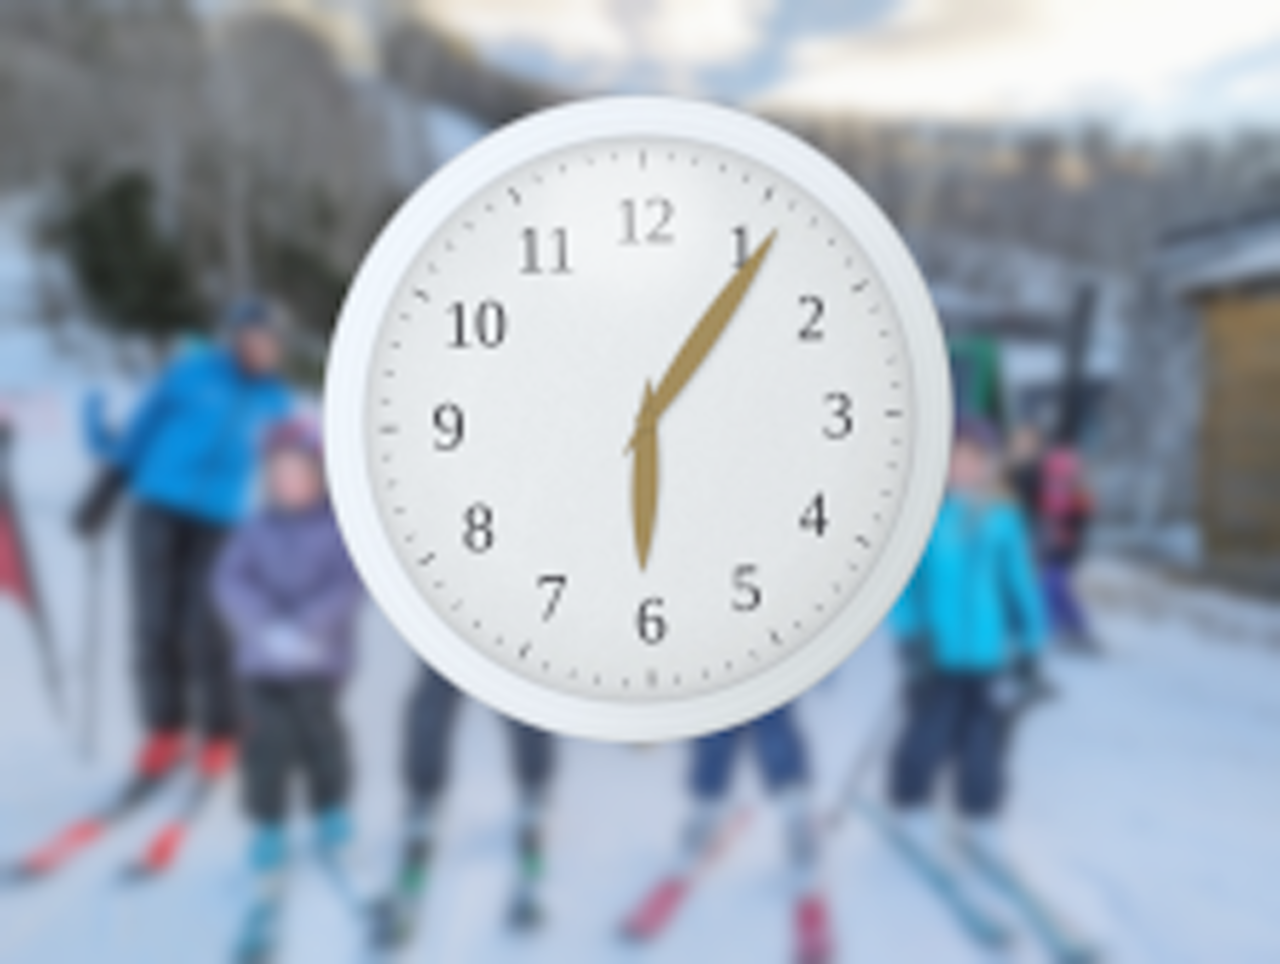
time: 6:06
